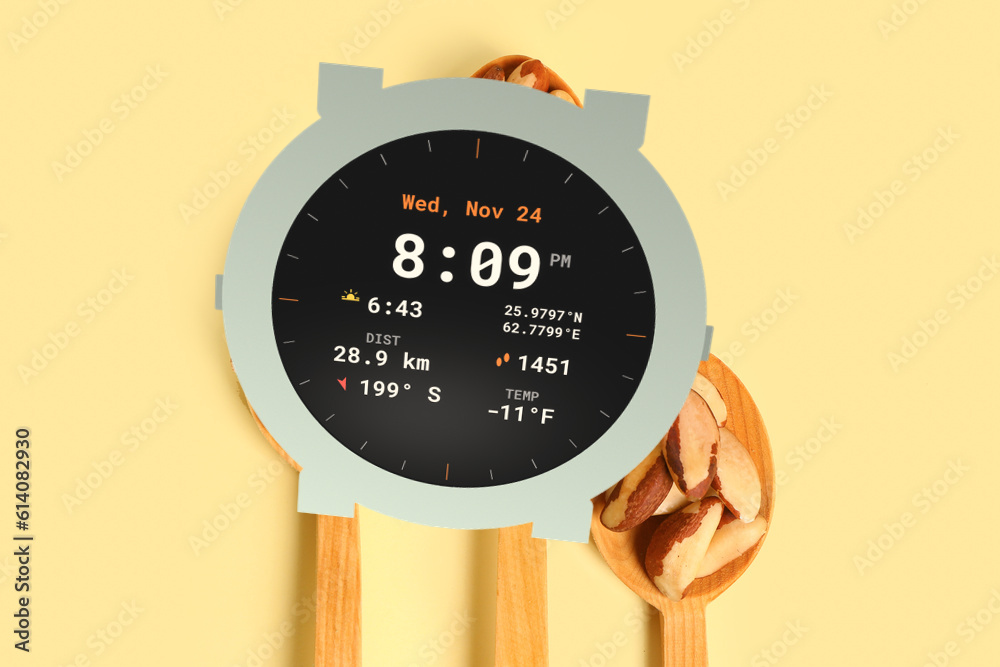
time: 8:09
